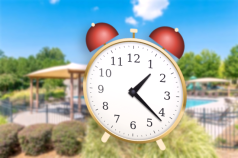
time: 1:22
